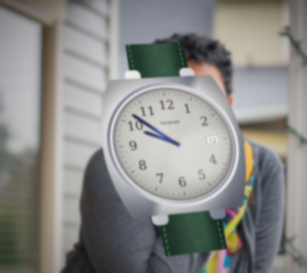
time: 9:52
